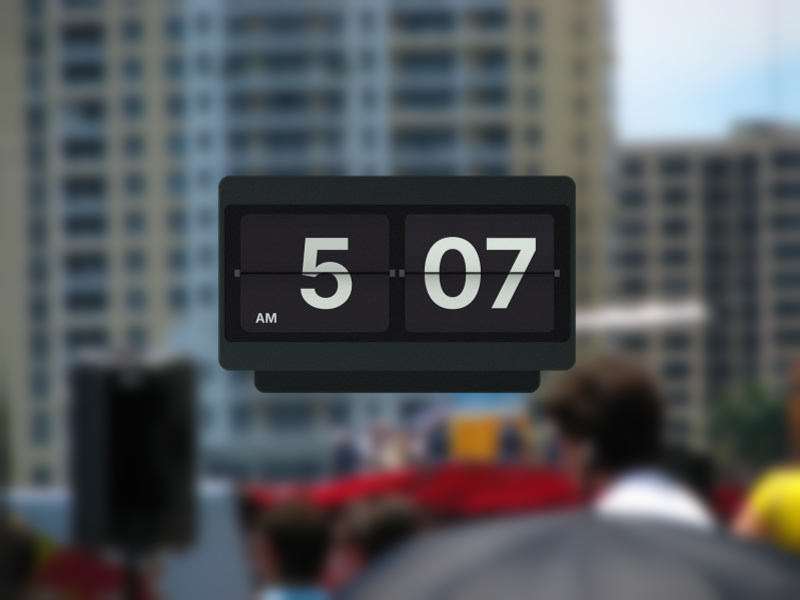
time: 5:07
